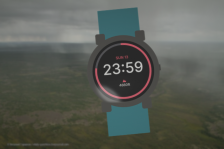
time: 23:59
